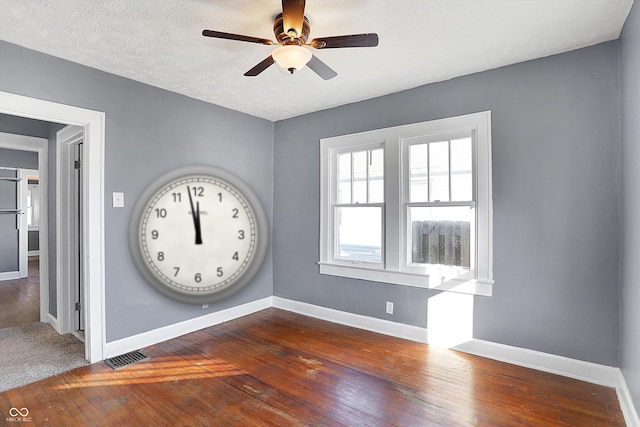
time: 11:58
